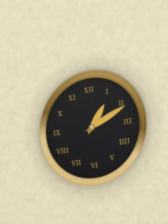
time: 1:11
